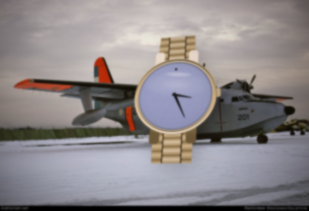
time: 3:26
